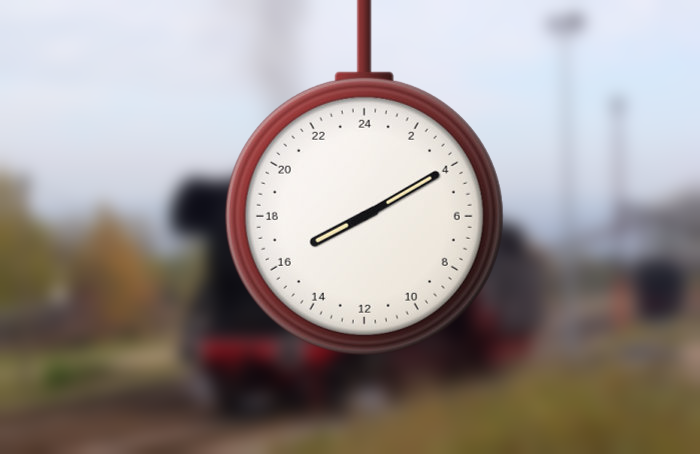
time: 16:10
